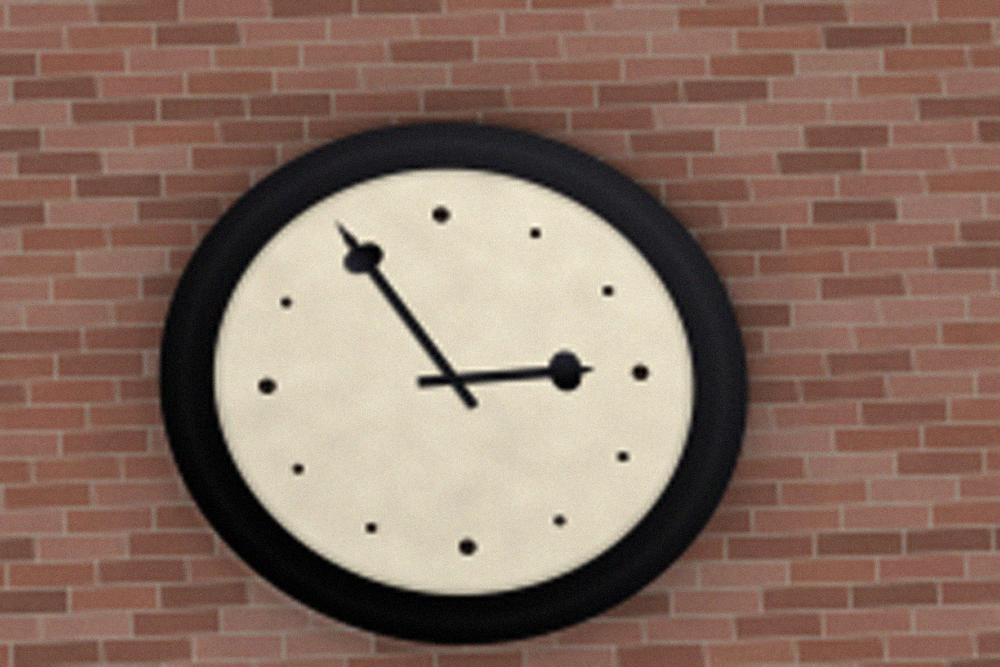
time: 2:55
